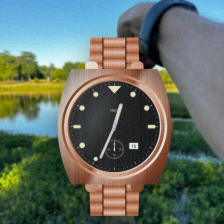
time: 12:34
